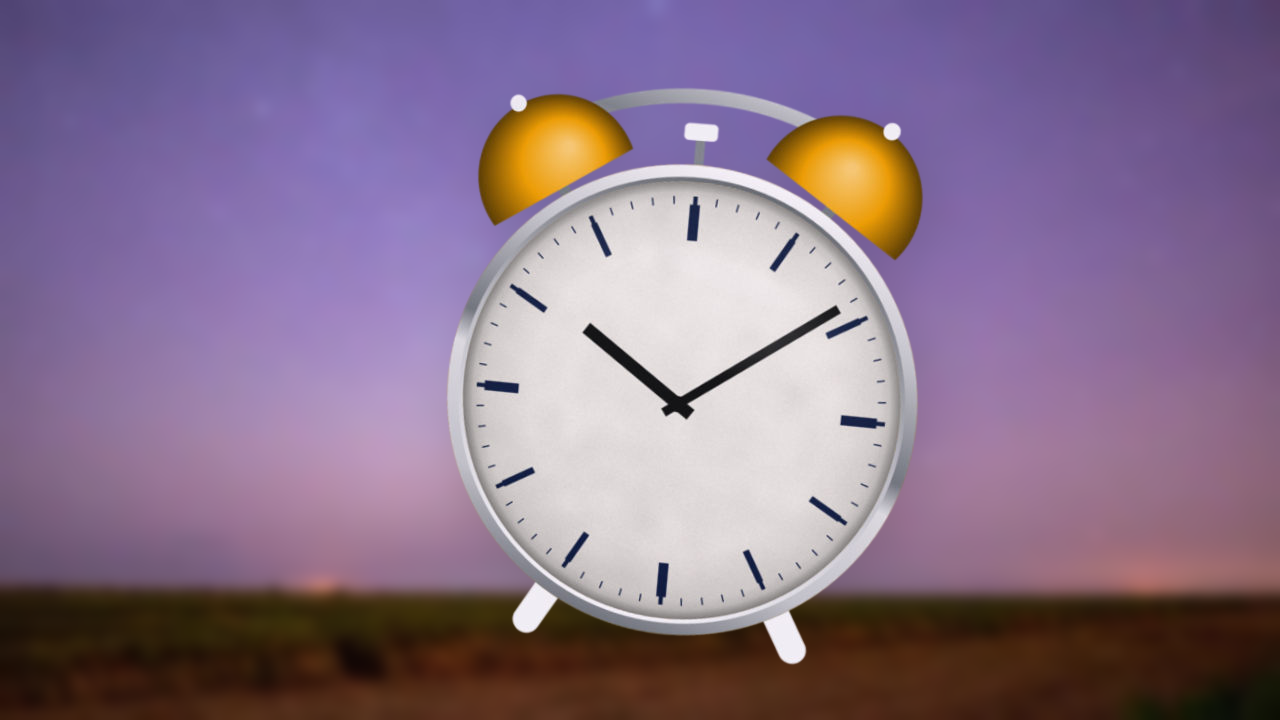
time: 10:09
